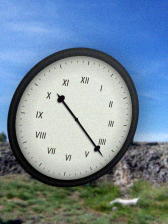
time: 10:22
